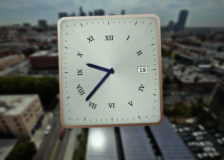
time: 9:37
